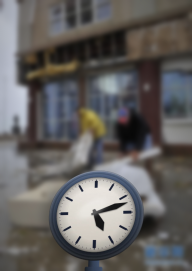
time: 5:12
